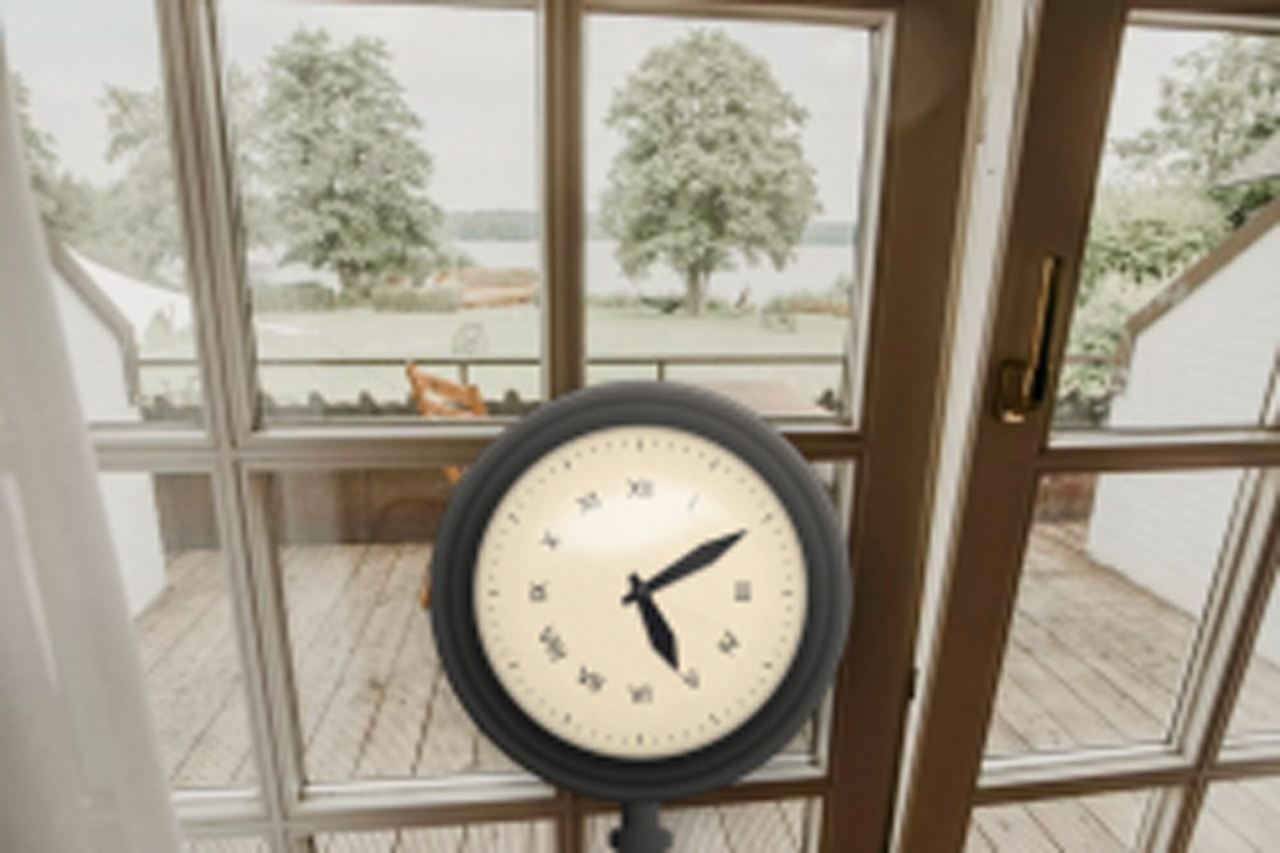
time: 5:10
